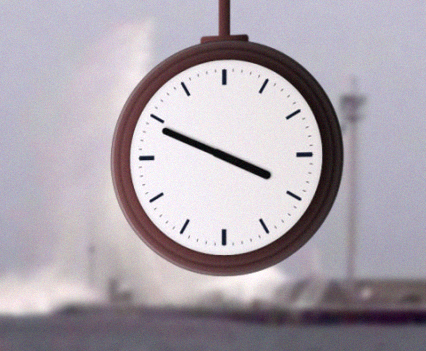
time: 3:49
